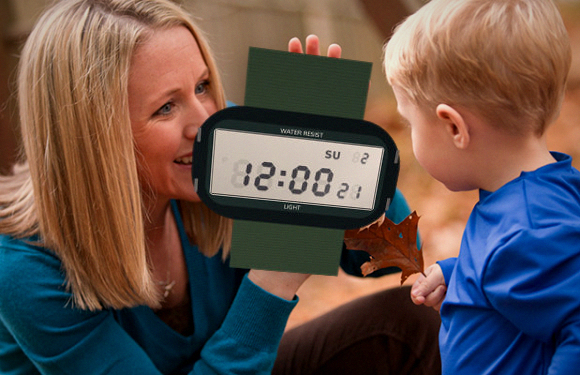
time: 12:00:21
